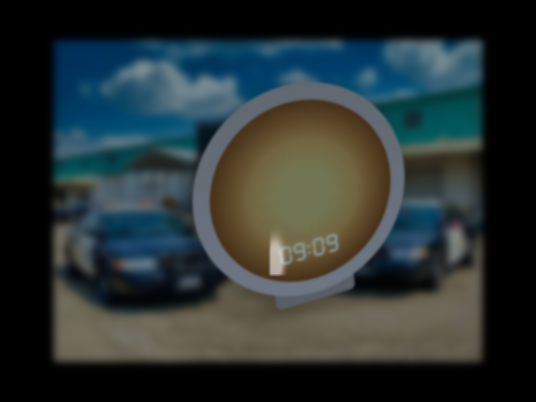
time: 9:09
